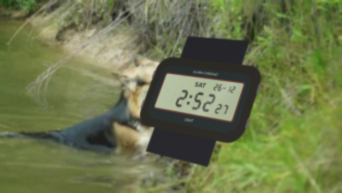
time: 2:52
